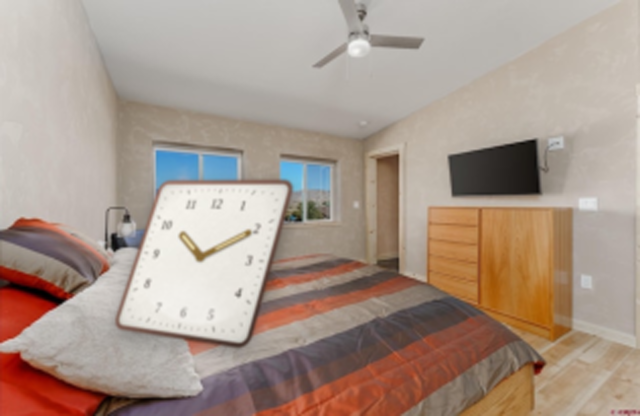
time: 10:10
